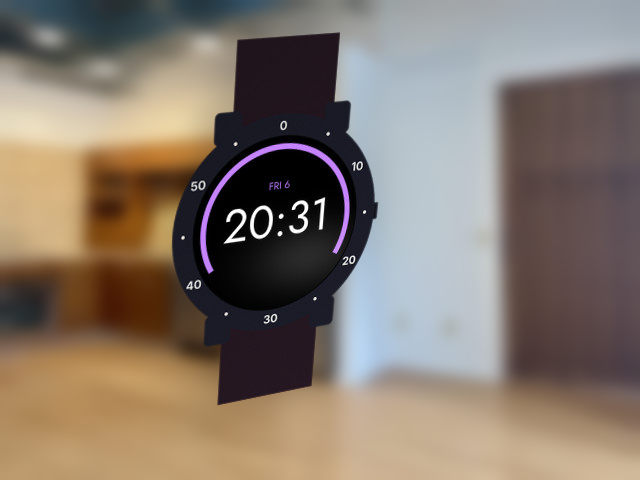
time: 20:31
